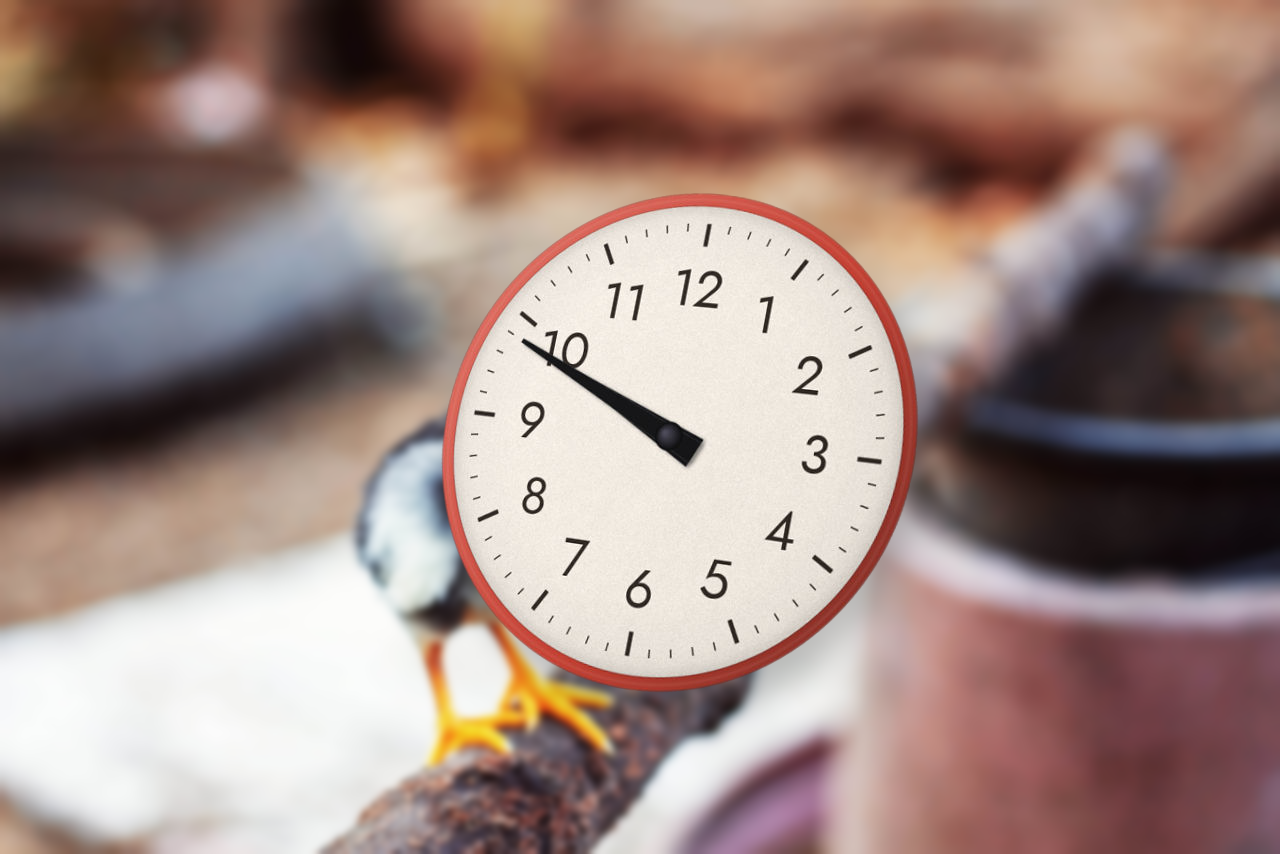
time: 9:49
